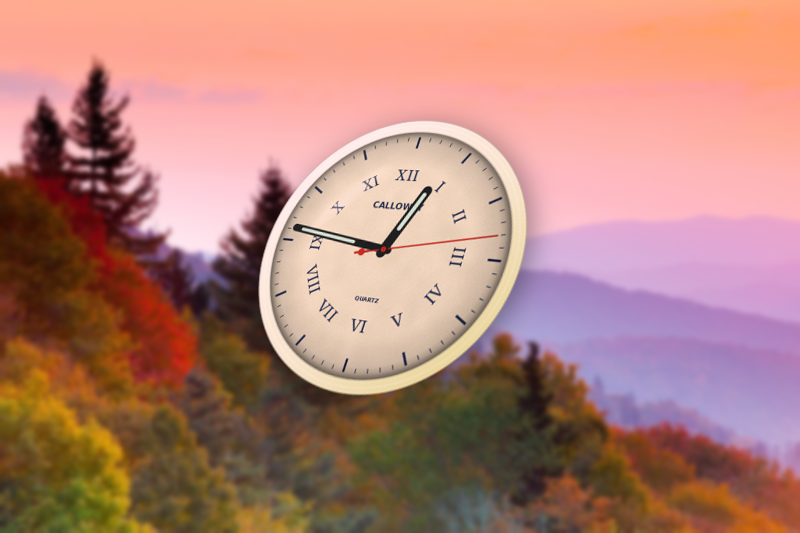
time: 12:46:13
